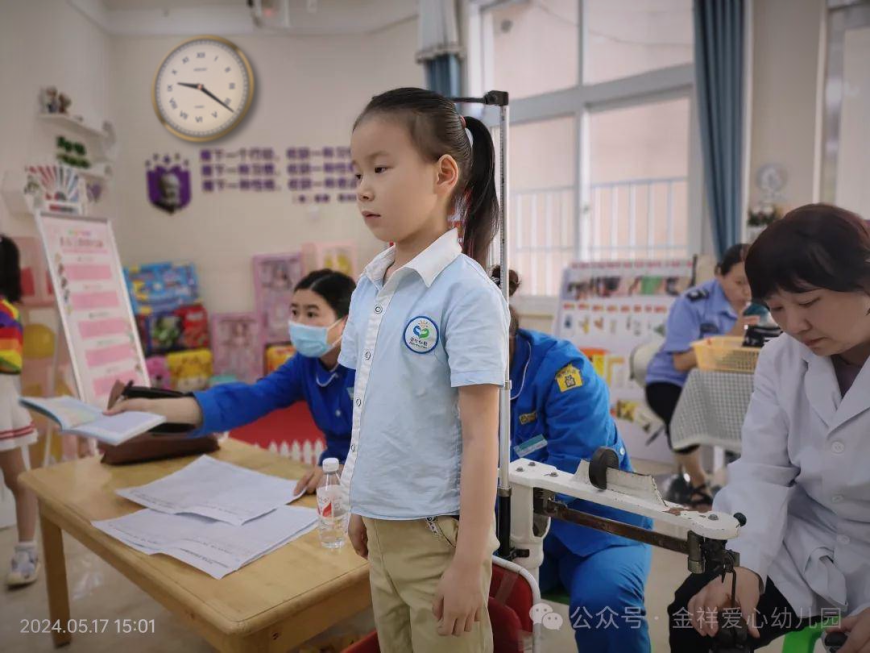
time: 9:21
